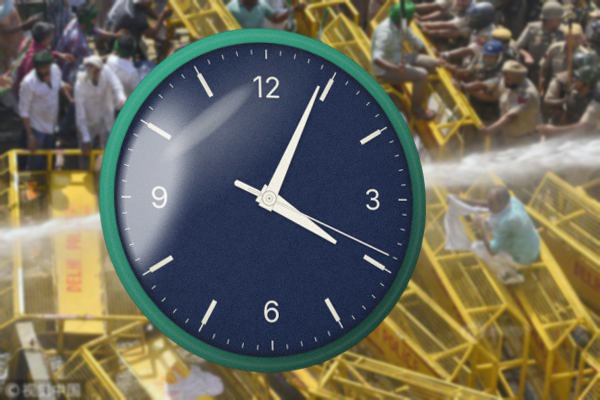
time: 4:04:19
